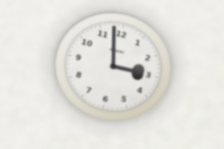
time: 2:58
